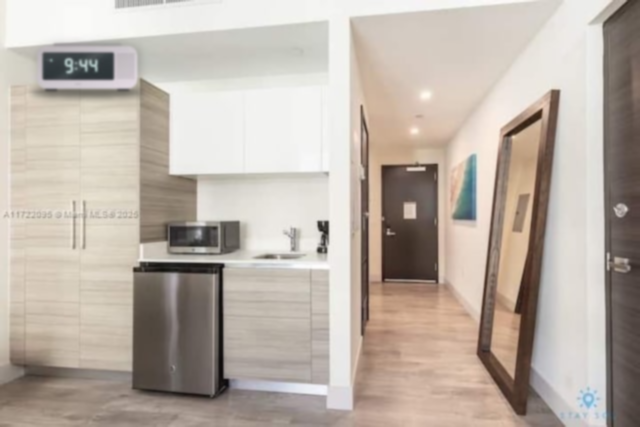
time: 9:44
